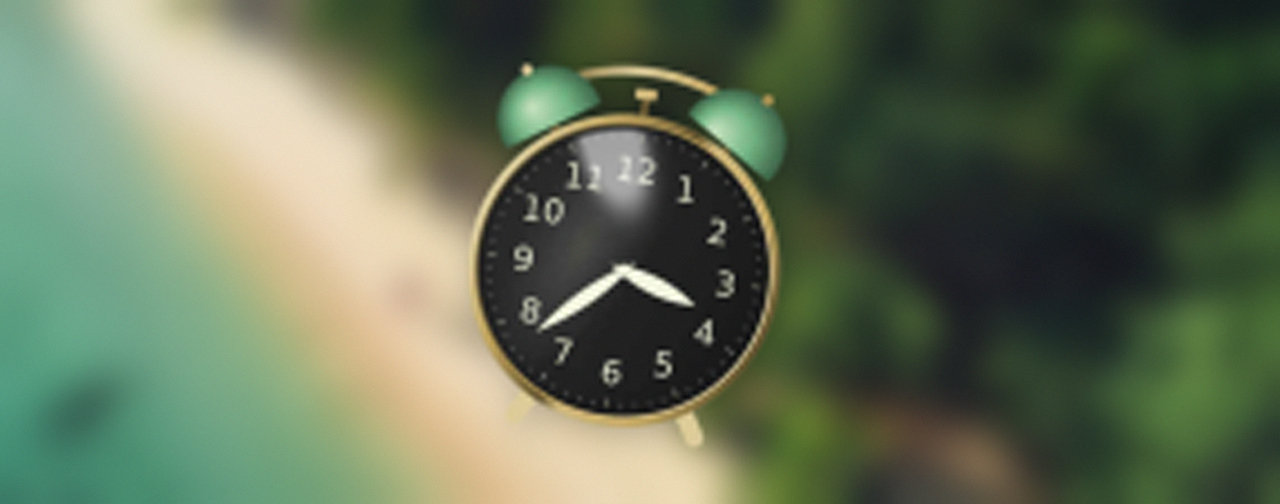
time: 3:38
